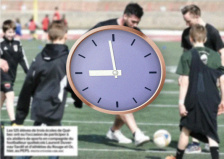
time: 8:59
